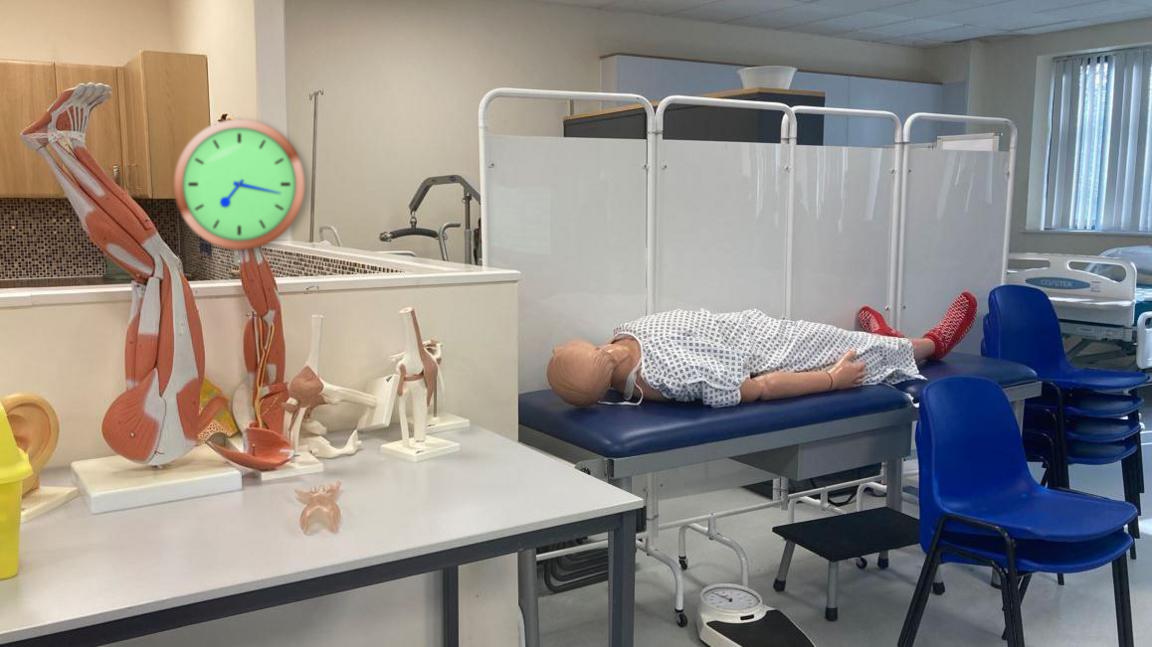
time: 7:17
